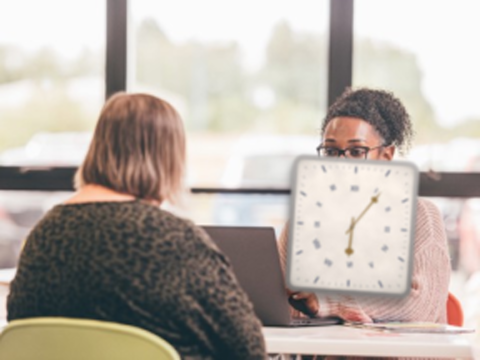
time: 6:06
